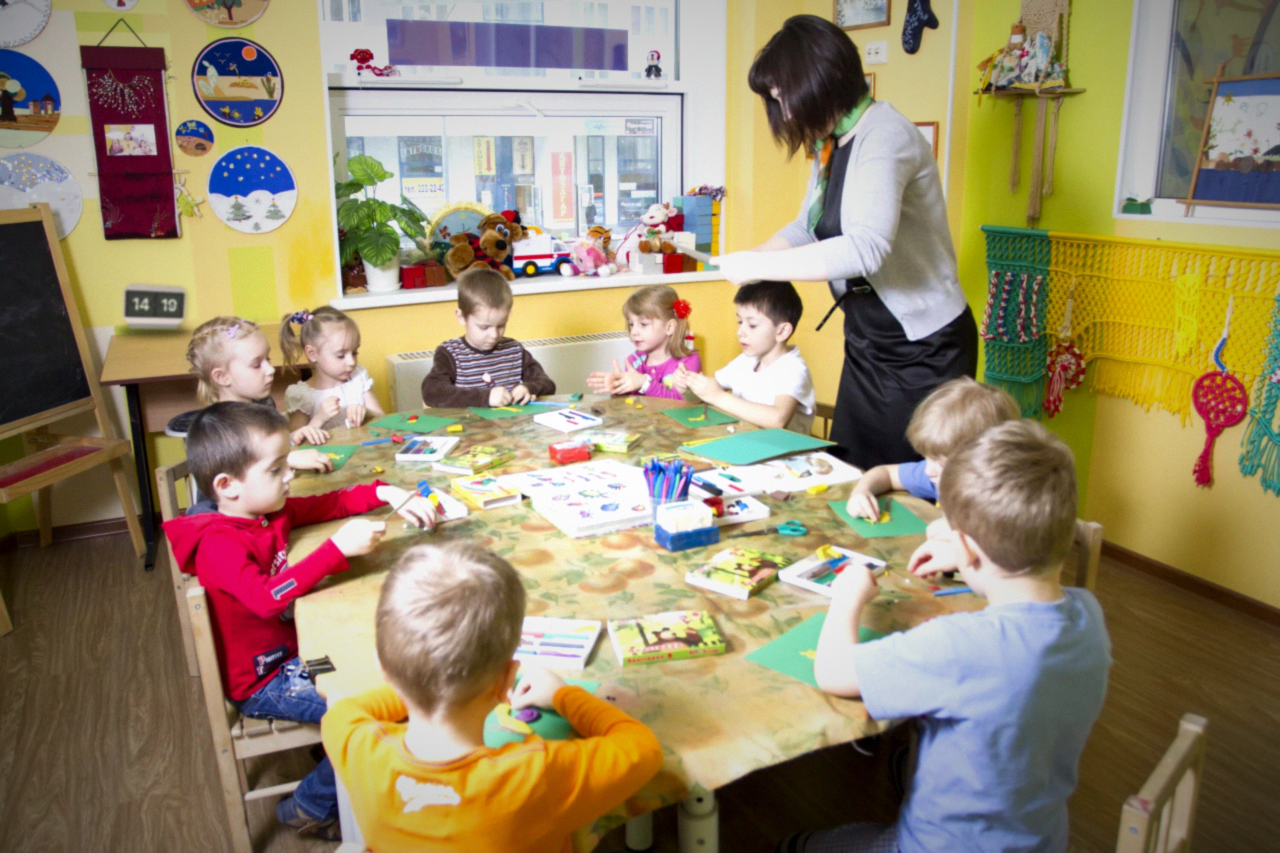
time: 14:19
